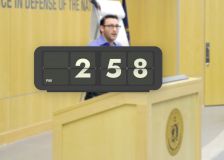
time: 2:58
